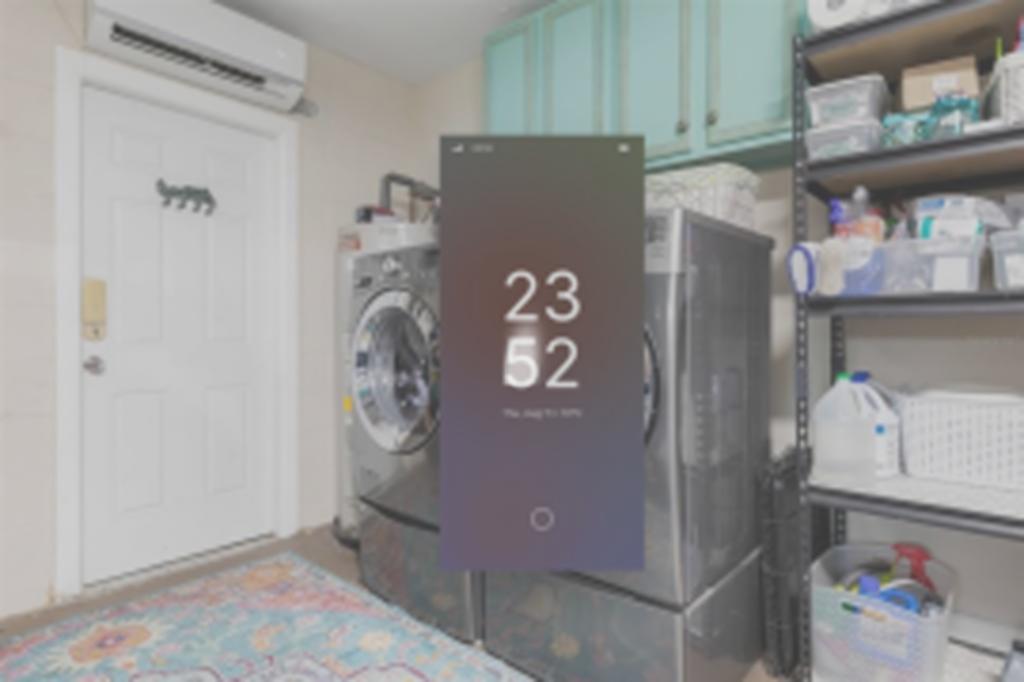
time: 23:52
